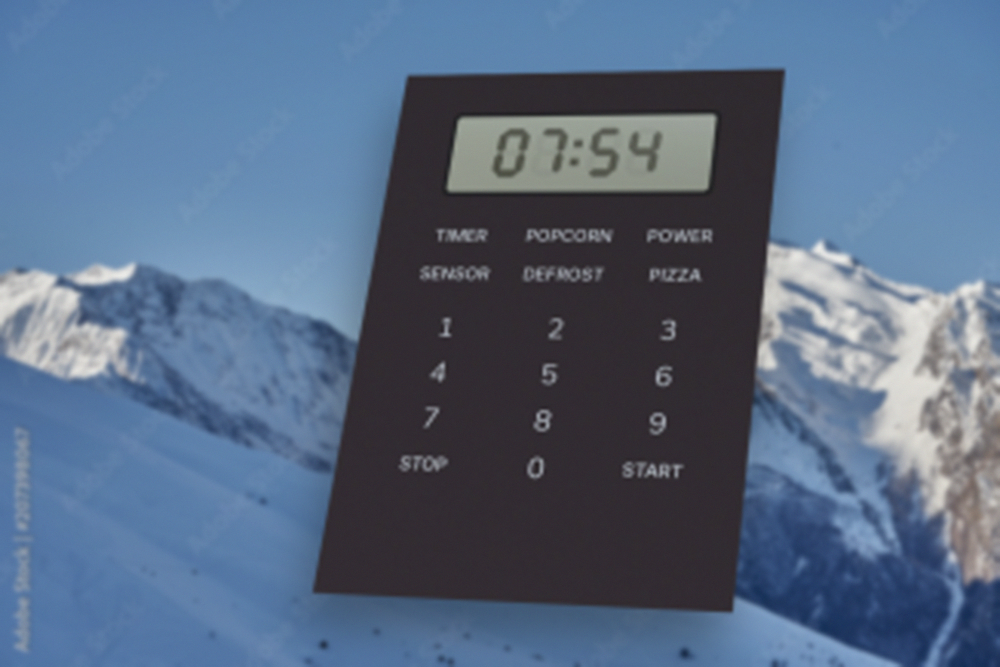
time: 7:54
